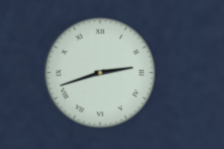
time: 2:42
